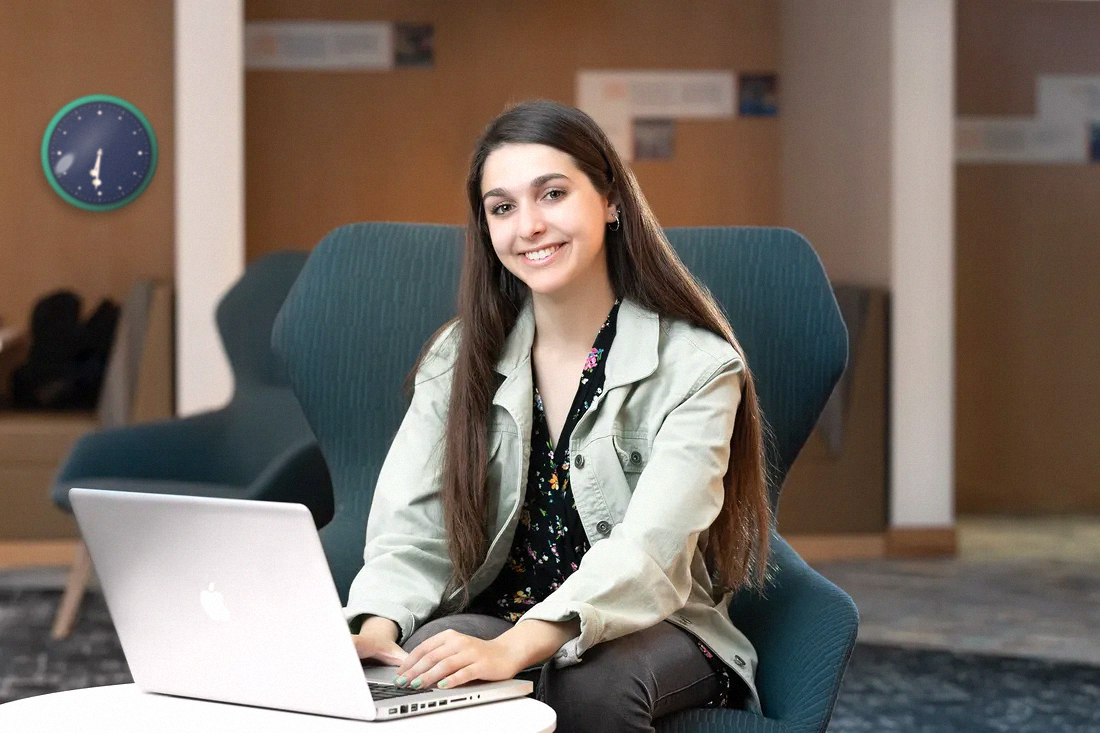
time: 6:31
